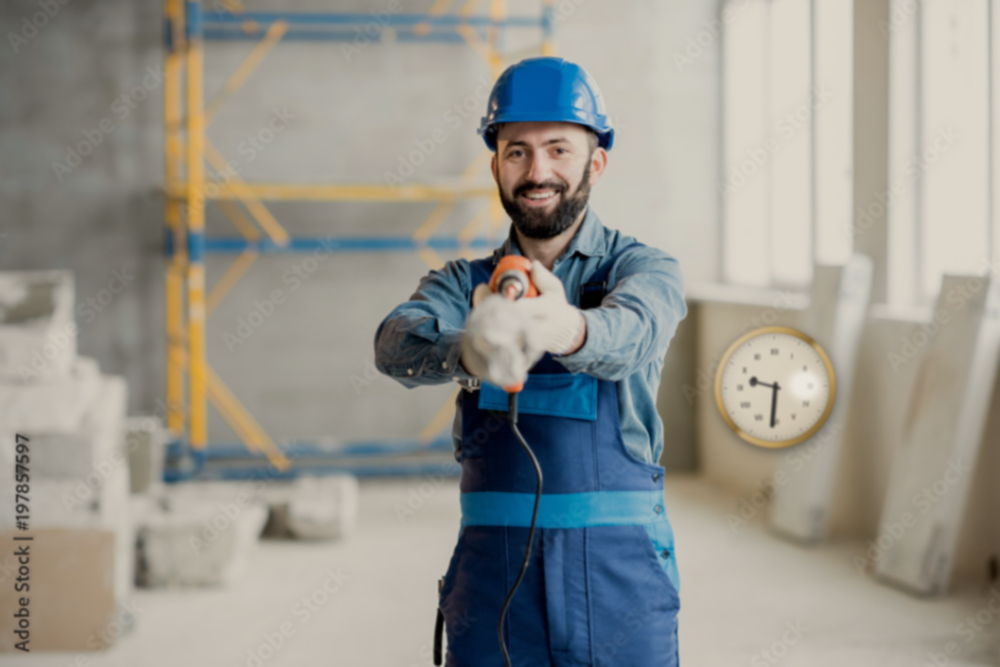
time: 9:31
